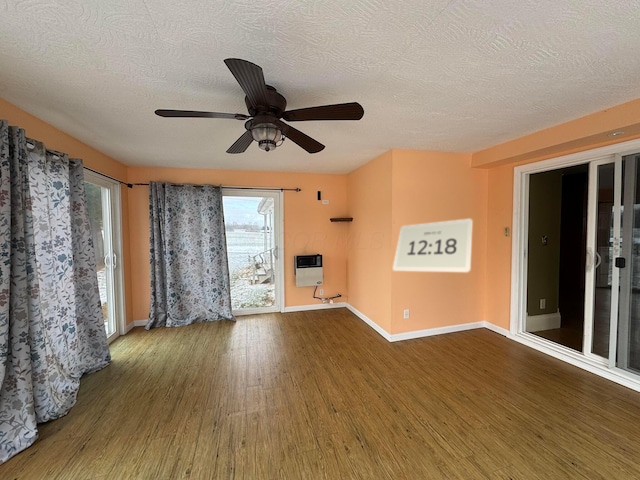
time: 12:18
